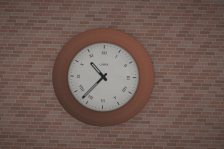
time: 10:37
